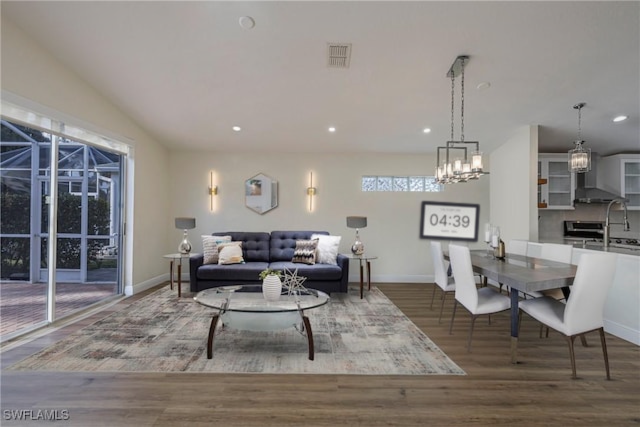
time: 4:39
